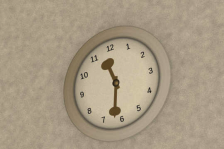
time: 11:32
